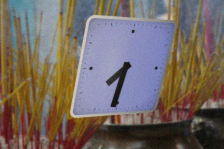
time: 7:31
